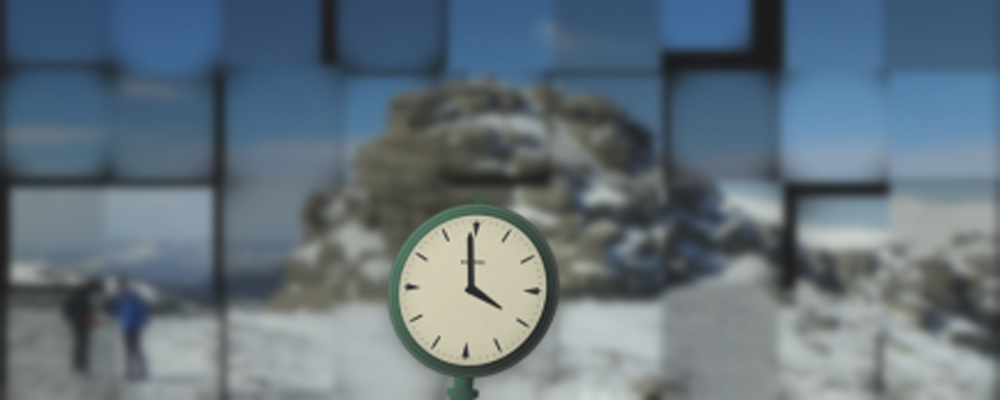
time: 3:59
